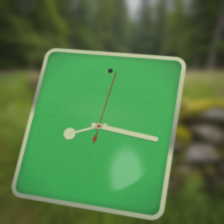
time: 8:16:01
